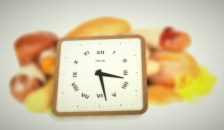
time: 3:28
